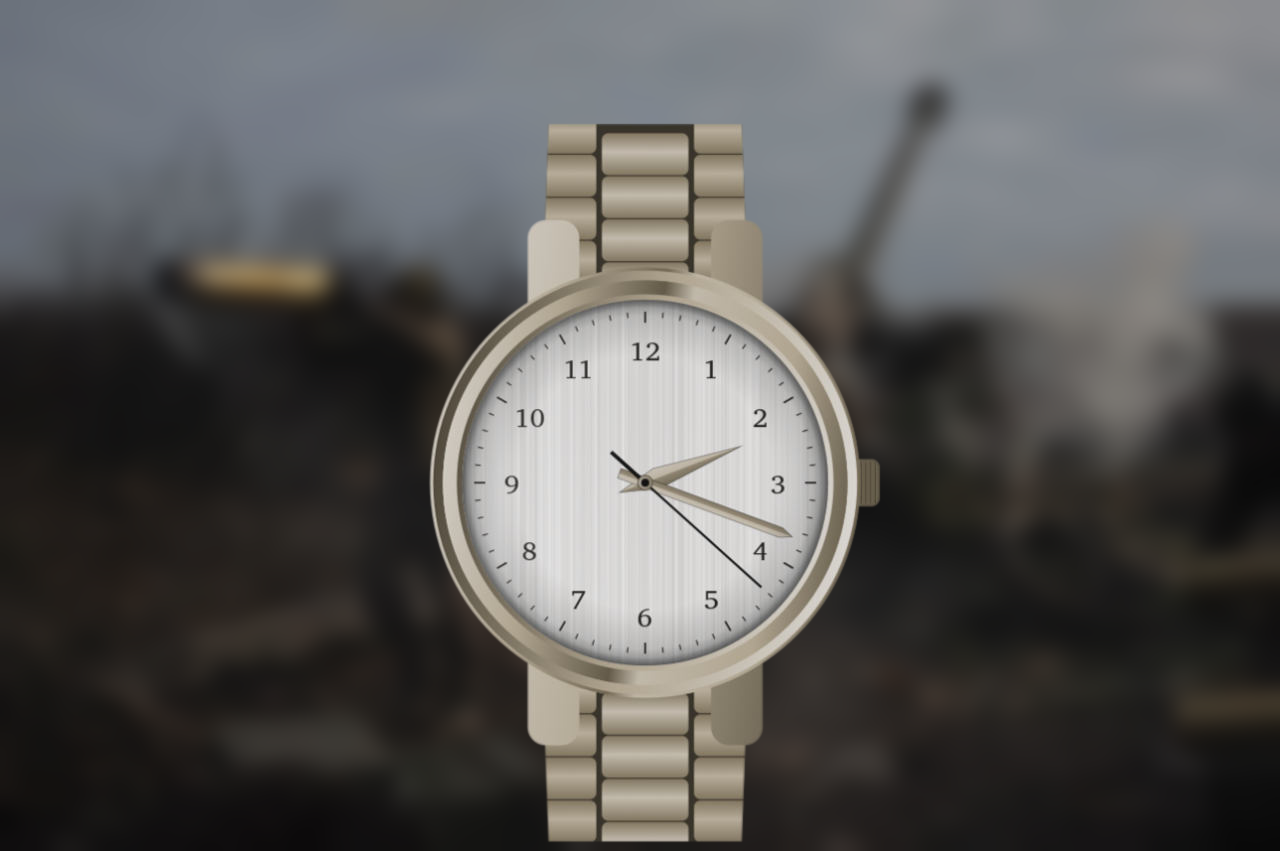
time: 2:18:22
